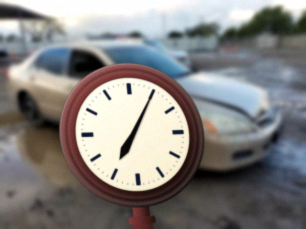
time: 7:05
